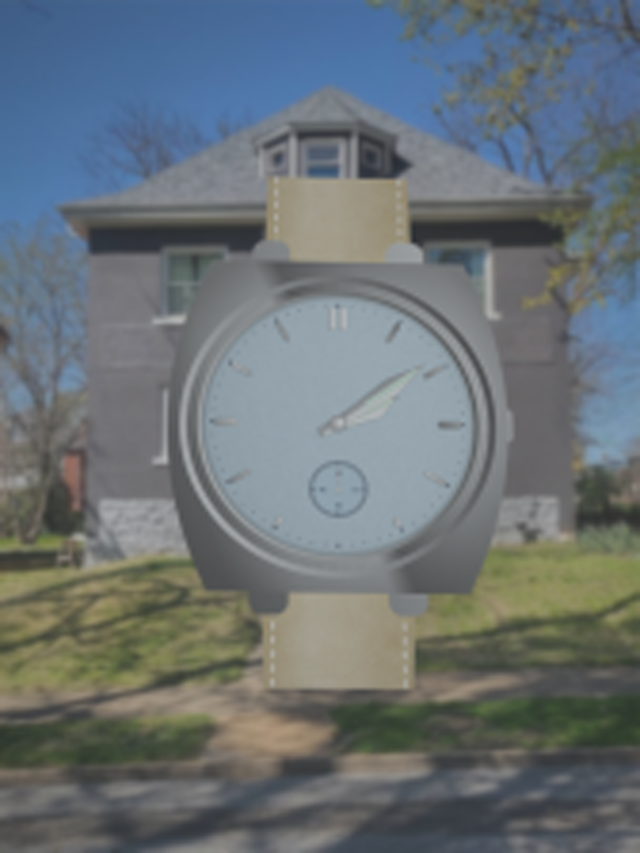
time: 2:09
